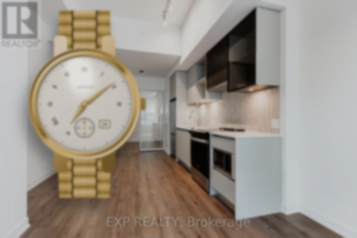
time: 7:09
